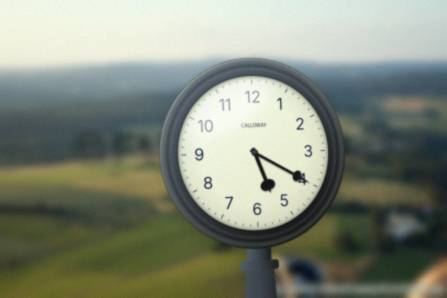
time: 5:20
